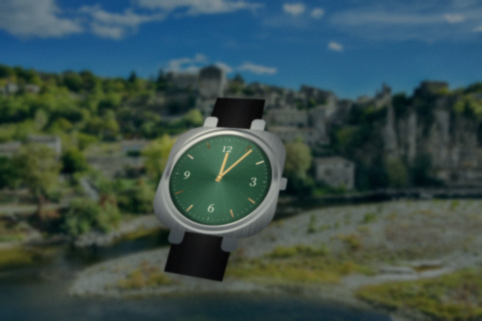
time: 12:06
